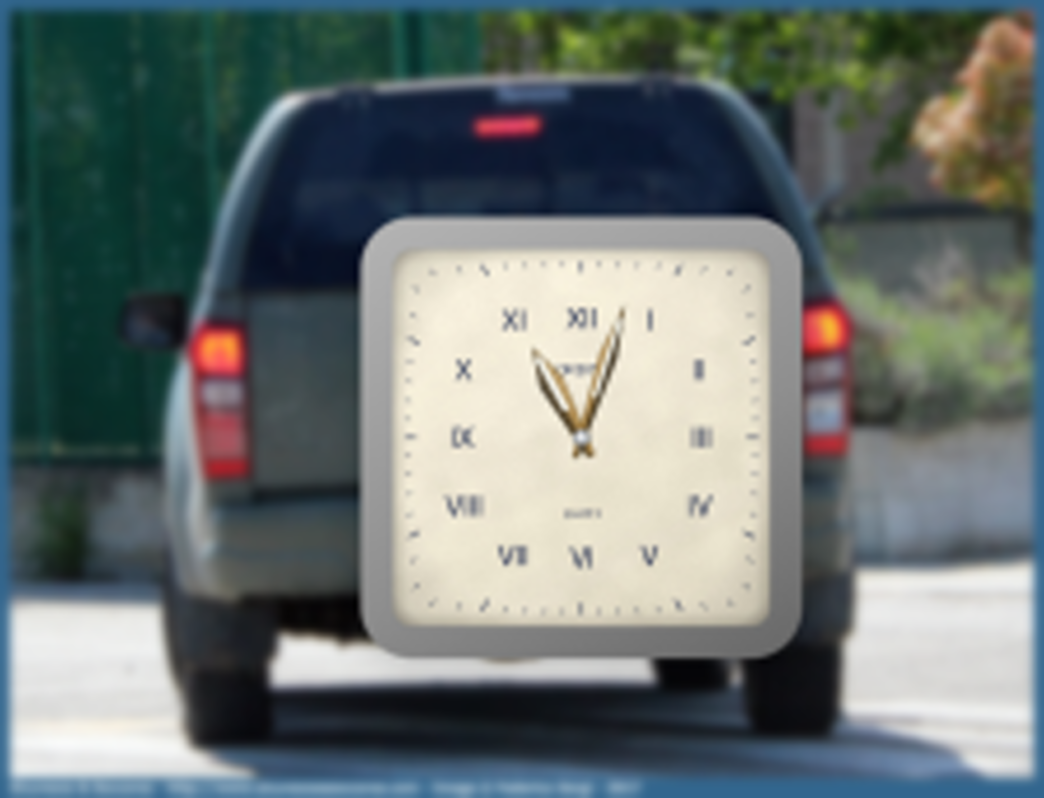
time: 11:03
